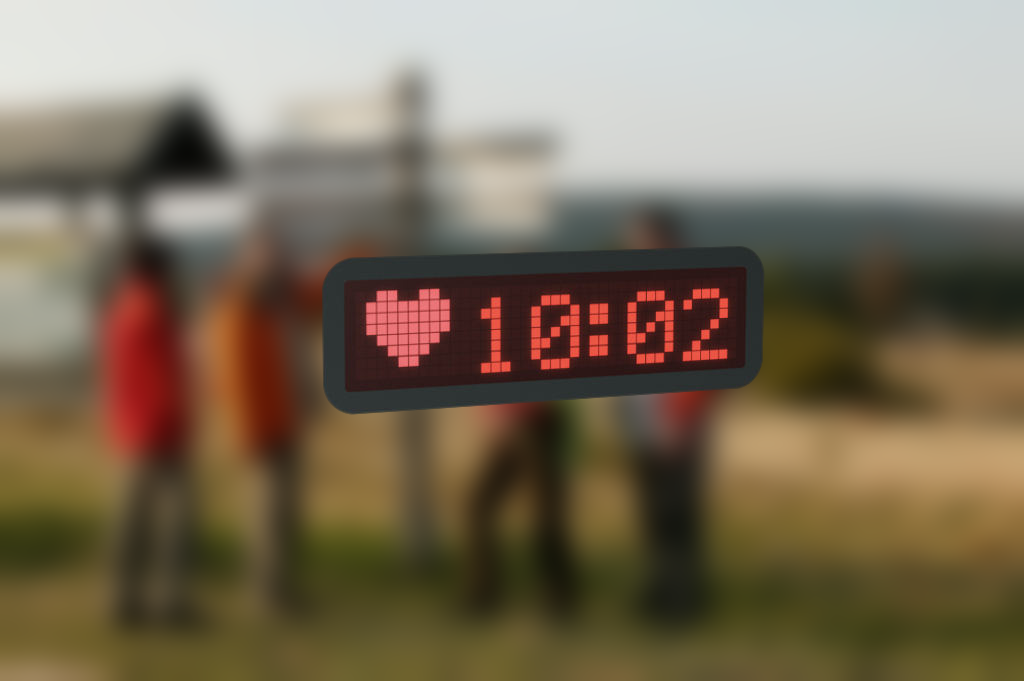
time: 10:02
